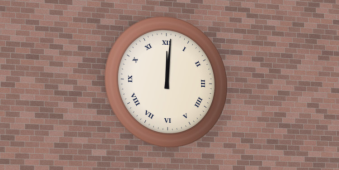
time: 12:01
